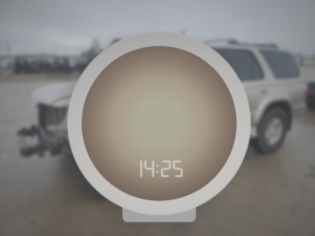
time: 14:25
